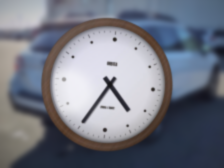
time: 4:35
